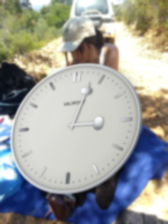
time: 3:03
